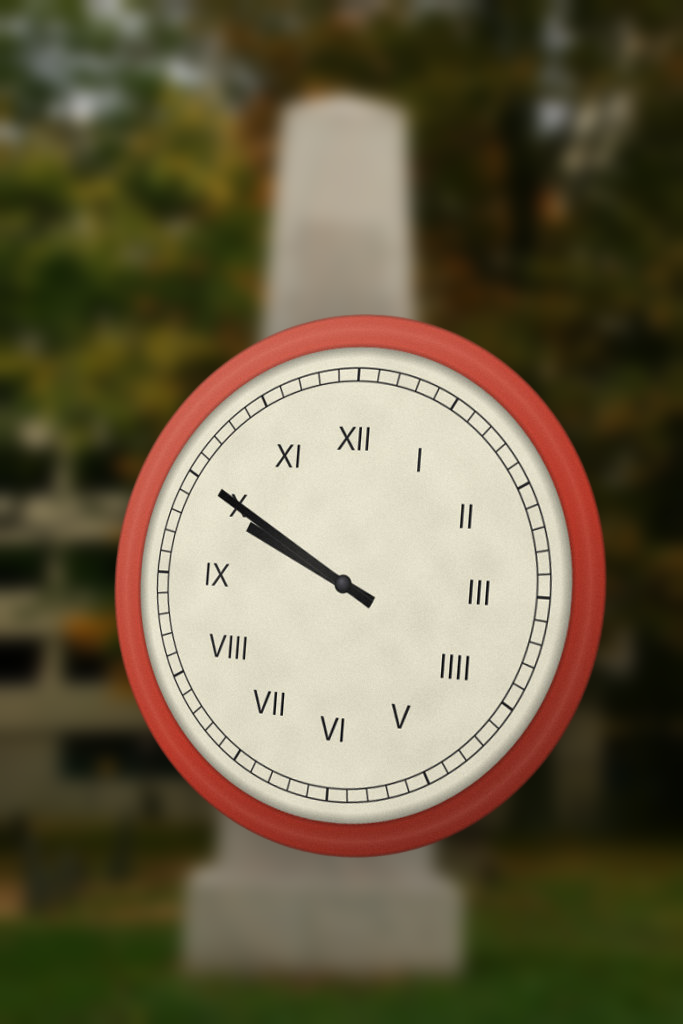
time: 9:50
